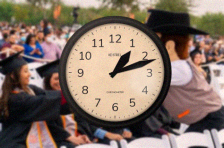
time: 1:12
